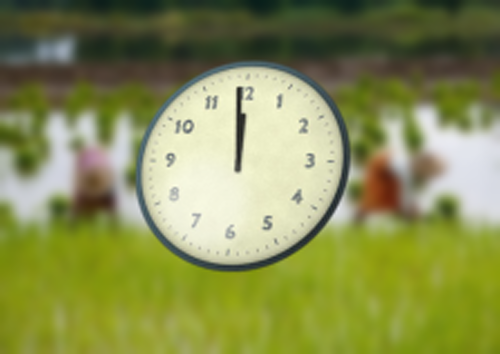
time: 11:59
